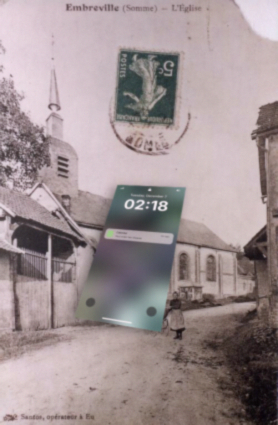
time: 2:18
